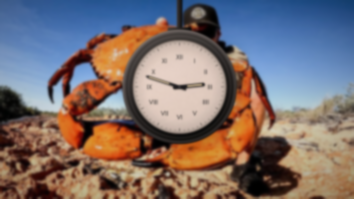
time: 2:48
